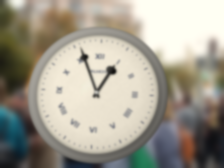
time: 12:56
